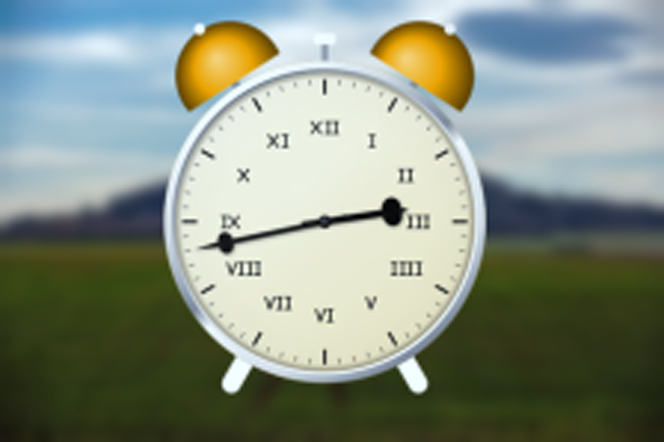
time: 2:43
